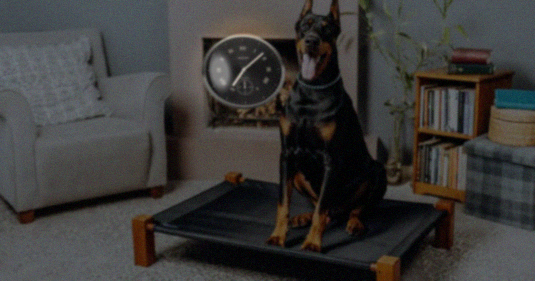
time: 7:08
